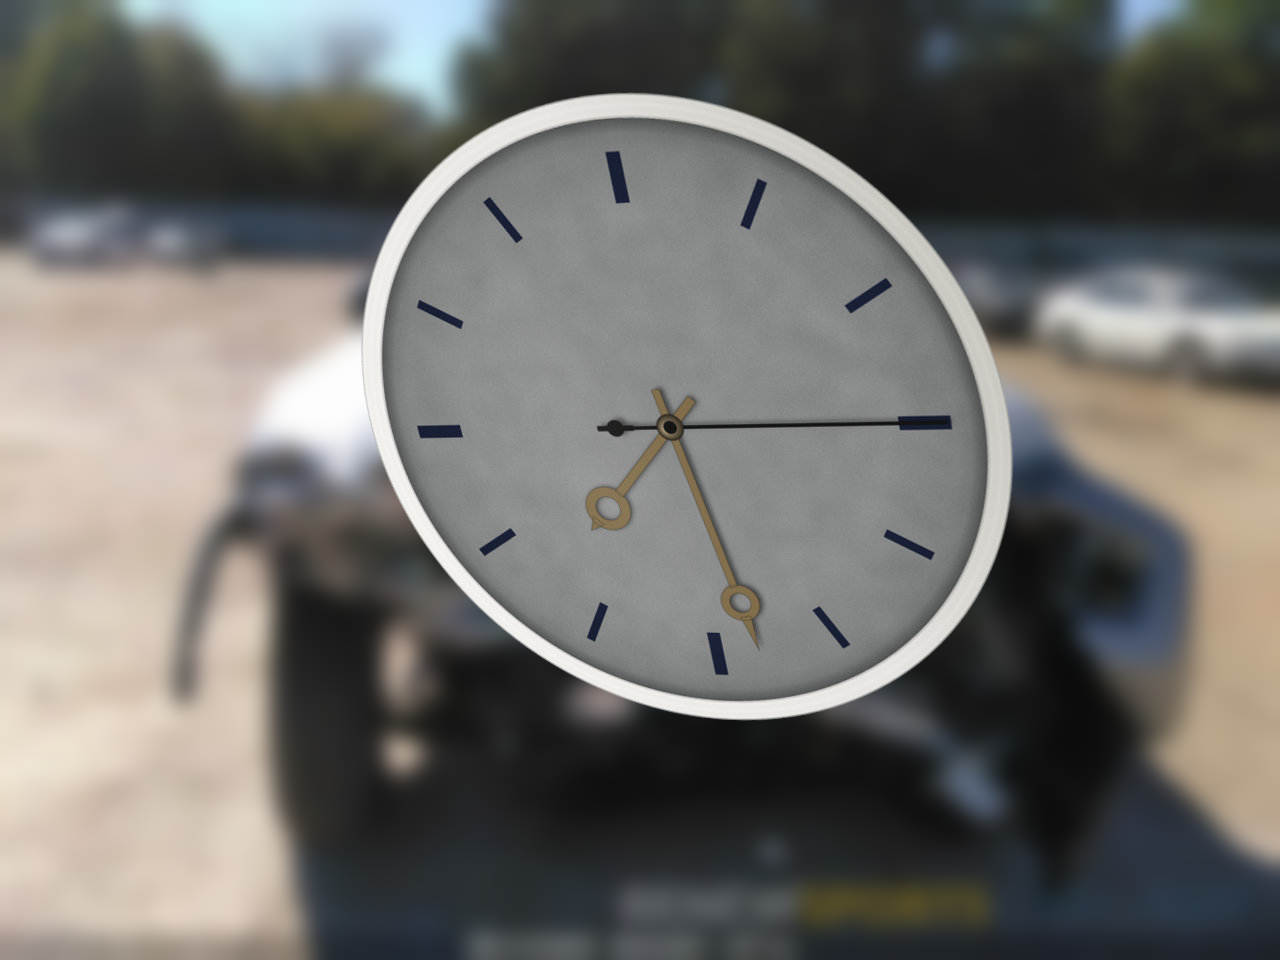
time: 7:28:15
